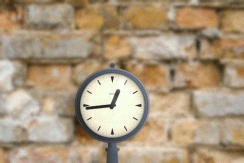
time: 12:44
